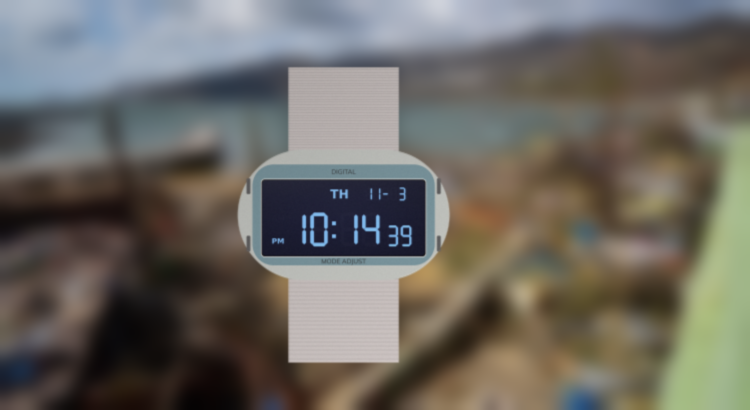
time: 10:14:39
